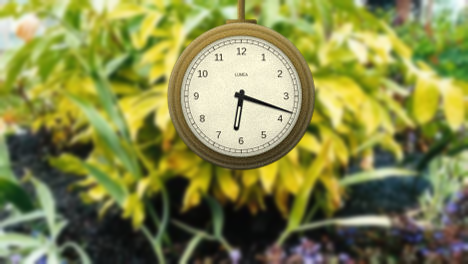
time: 6:18
